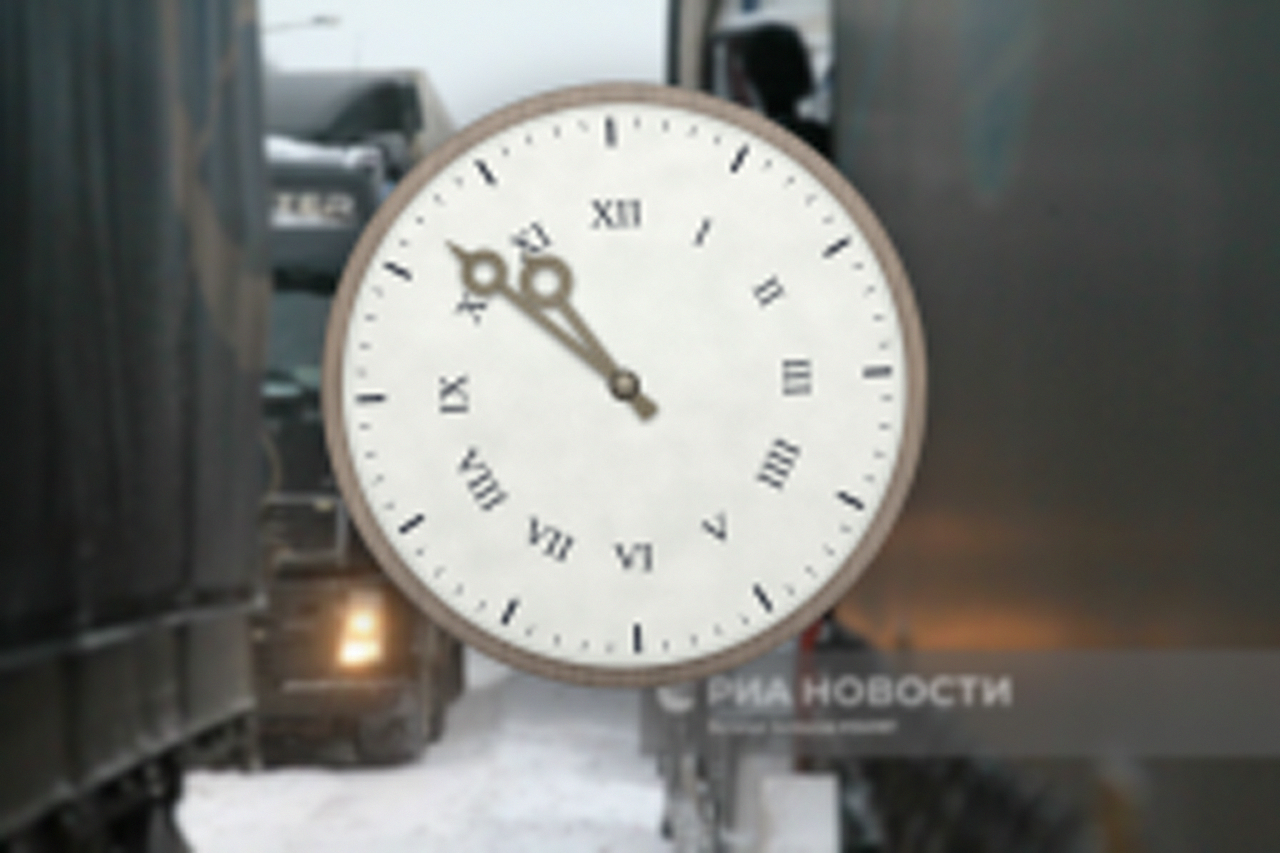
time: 10:52
